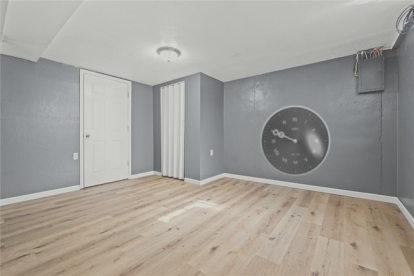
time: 9:49
